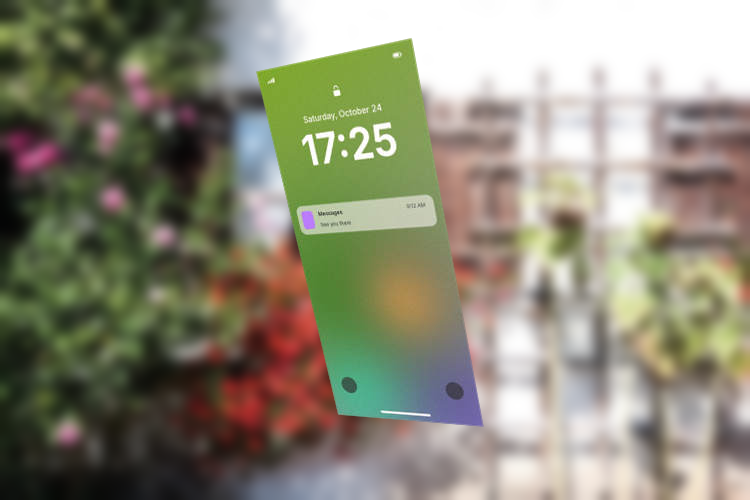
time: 17:25
